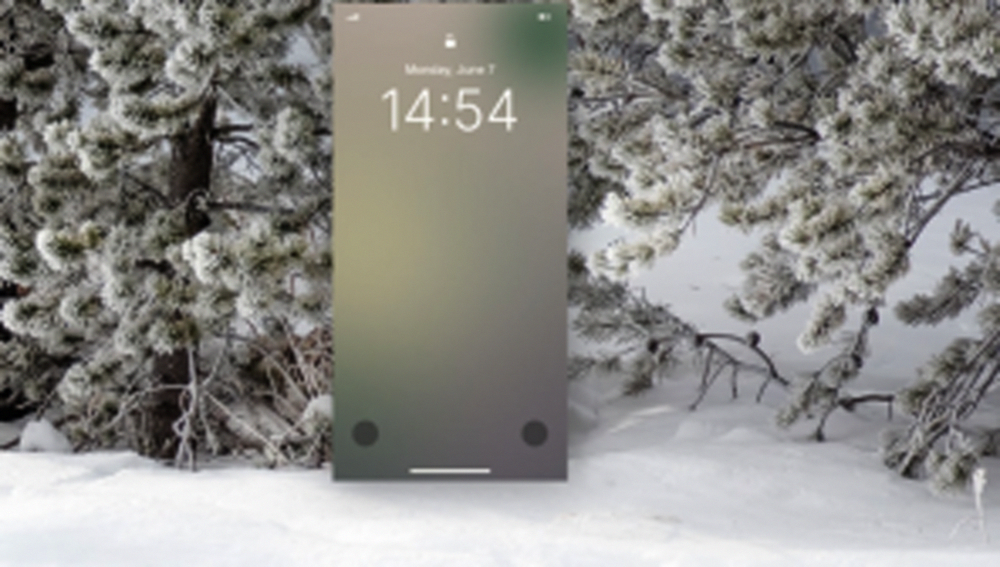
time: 14:54
